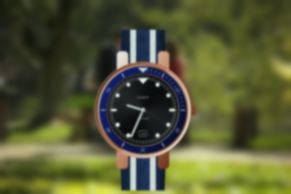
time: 9:34
